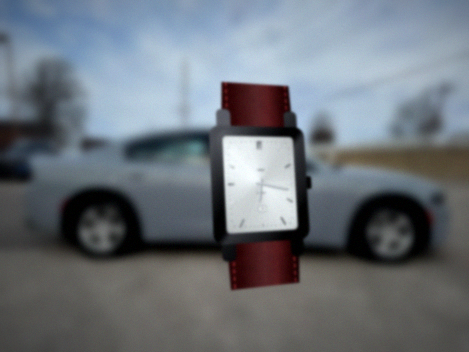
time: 6:17
